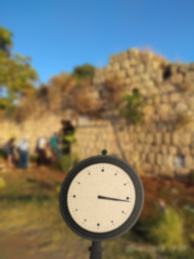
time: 3:16
